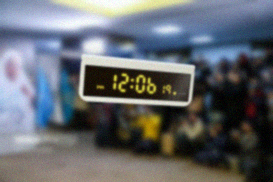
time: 12:06
